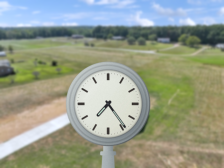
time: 7:24
